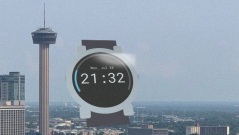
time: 21:32
